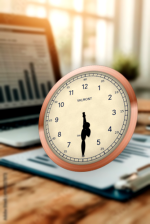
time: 5:30
